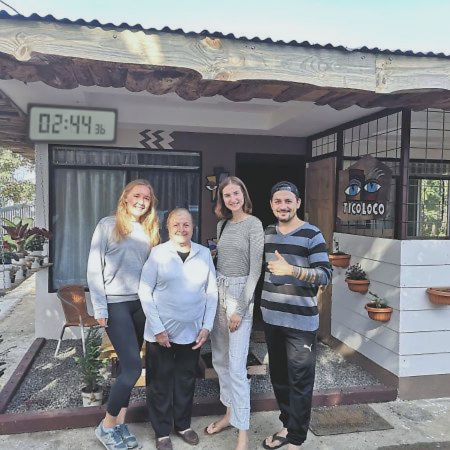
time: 2:44
